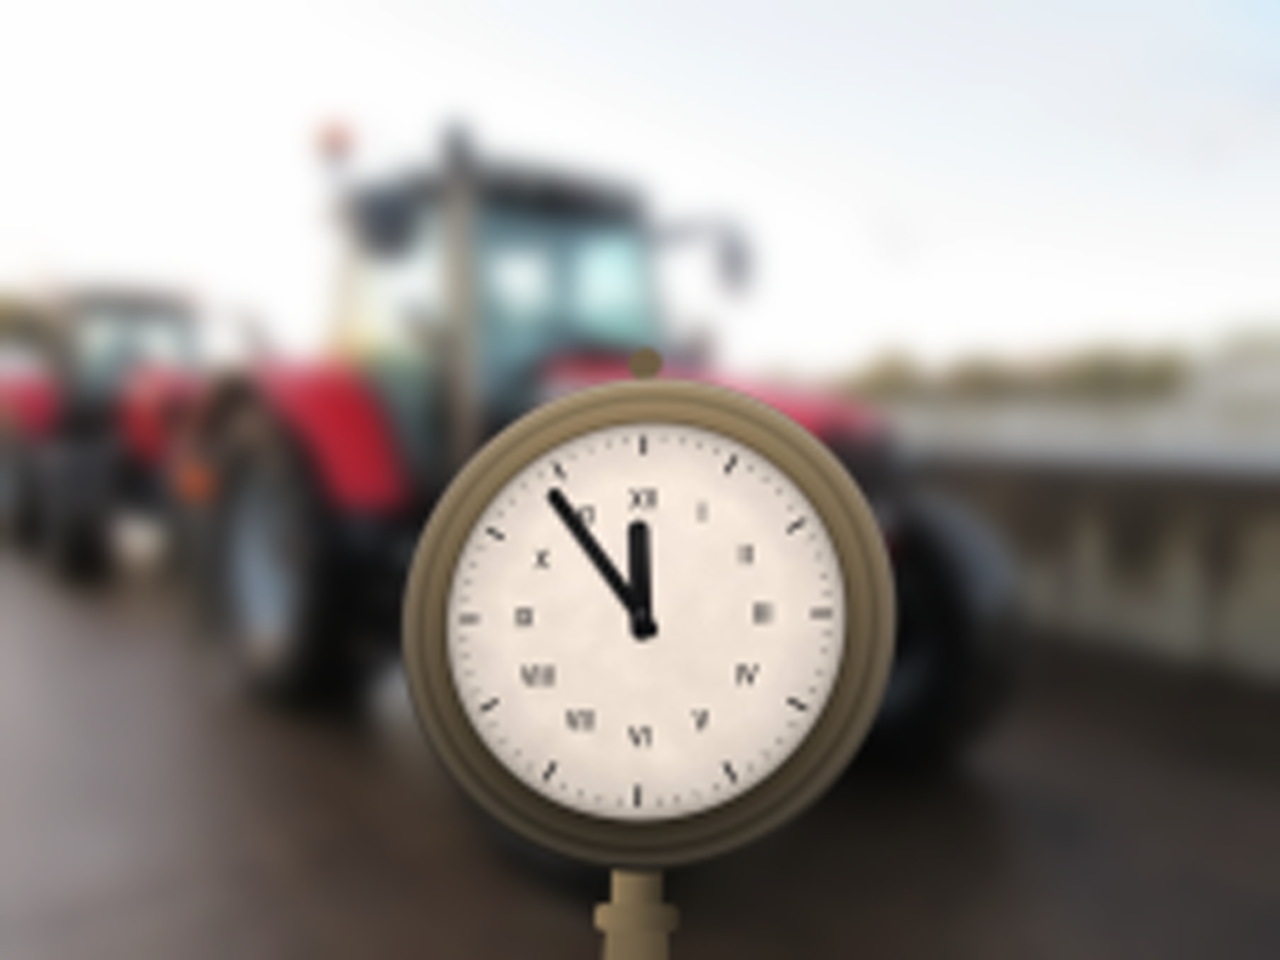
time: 11:54
